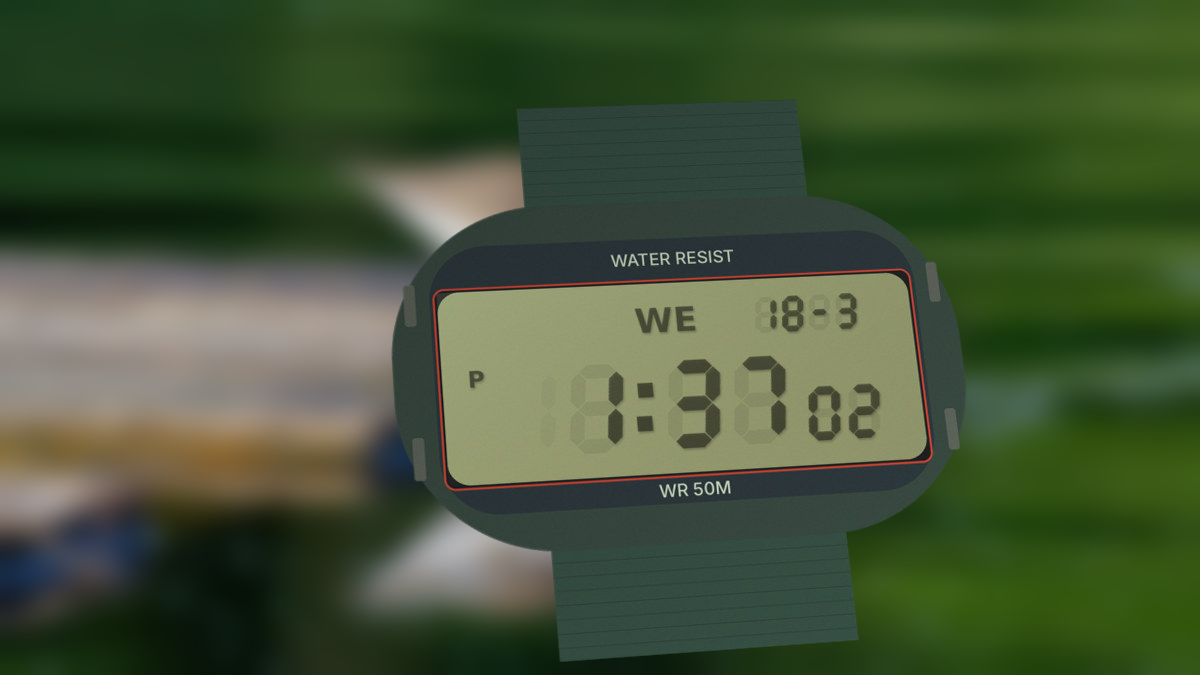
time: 1:37:02
